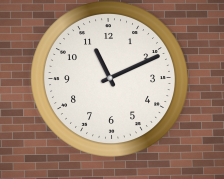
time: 11:11
